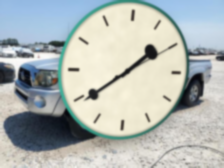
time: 1:39:10
